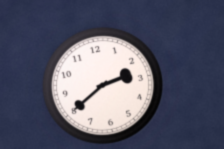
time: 2:40
